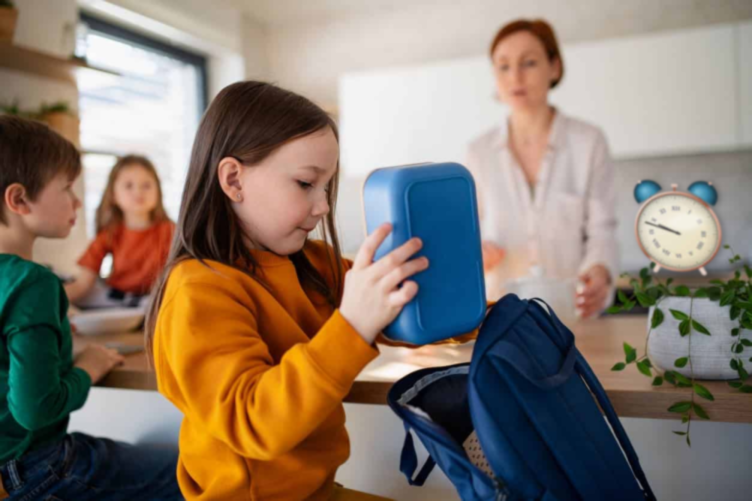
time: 9:48
